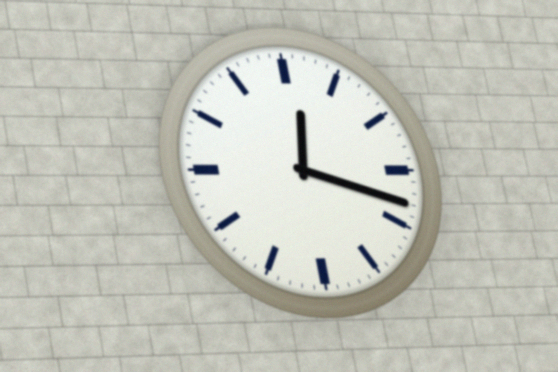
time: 12:18
